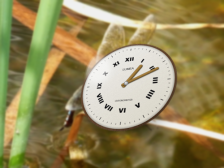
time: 1:11
